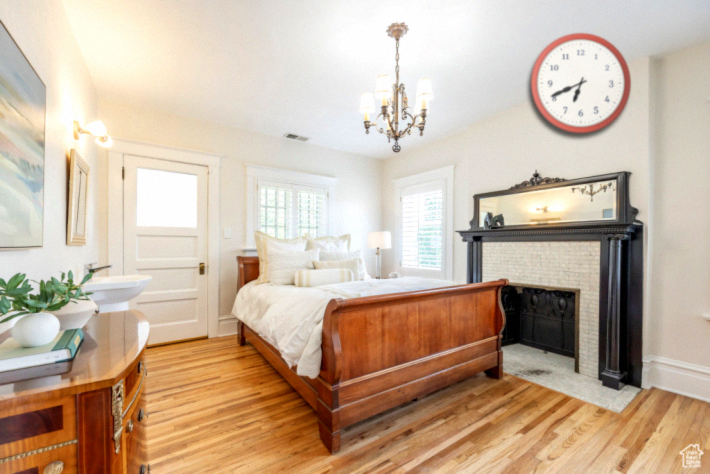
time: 6:41
